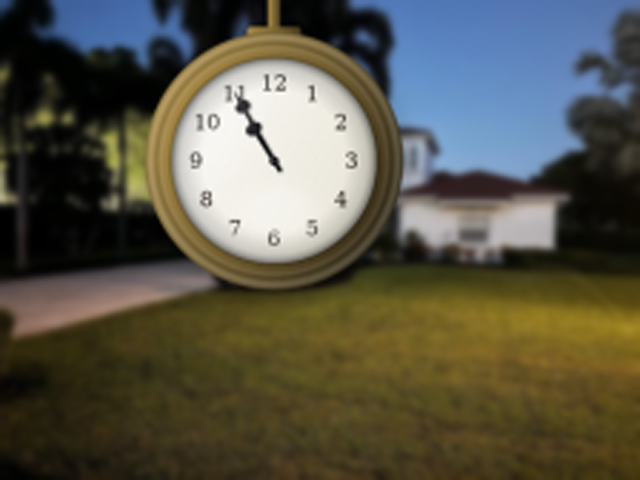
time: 10:55
